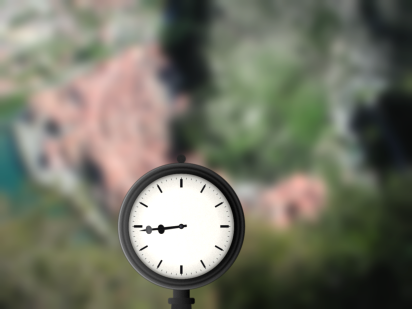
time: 8:44
